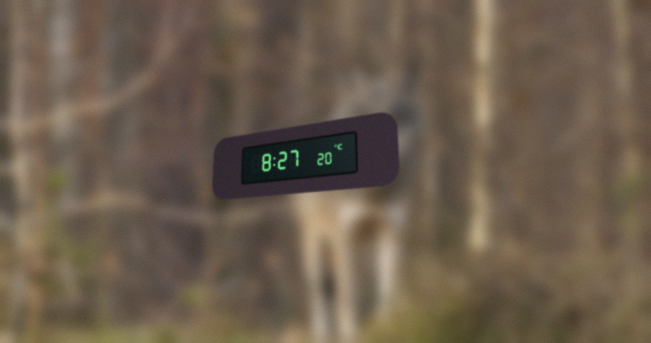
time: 8:27
